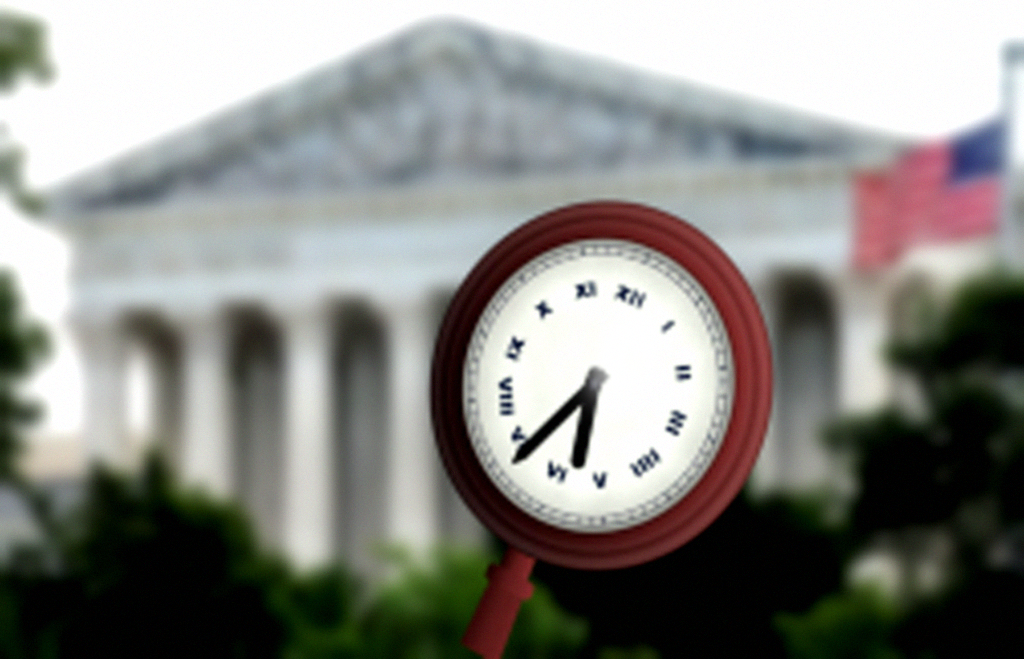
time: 5:34
